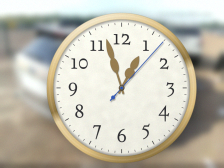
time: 12:57:07
